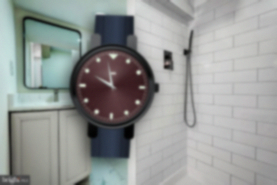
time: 9:58
